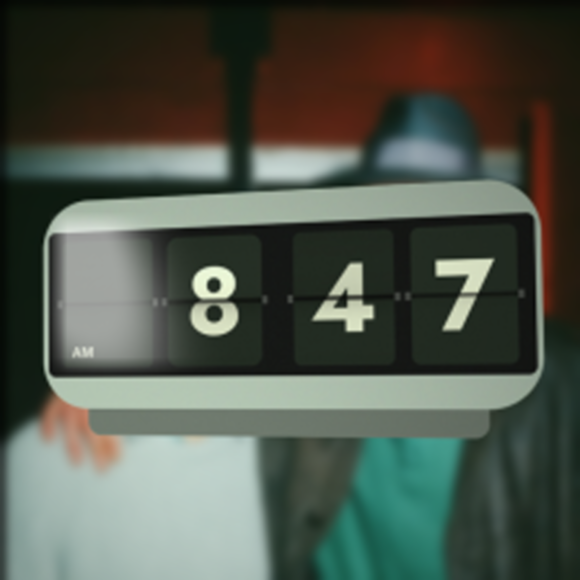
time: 8:47
